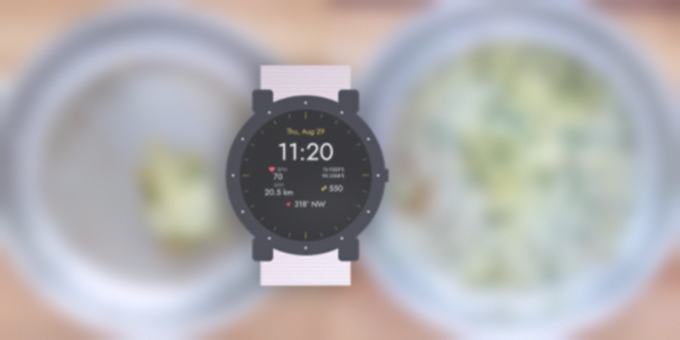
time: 11:20
